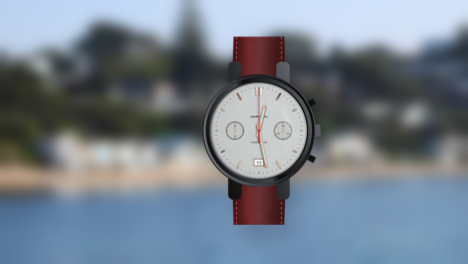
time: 12:28
